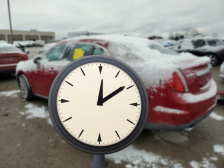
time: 12:09
